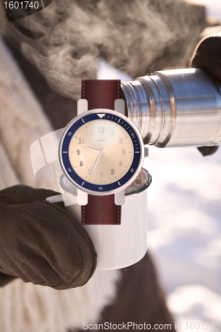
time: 9:34
